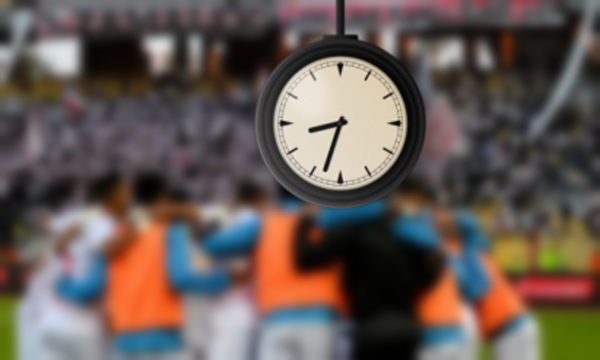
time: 8:33
